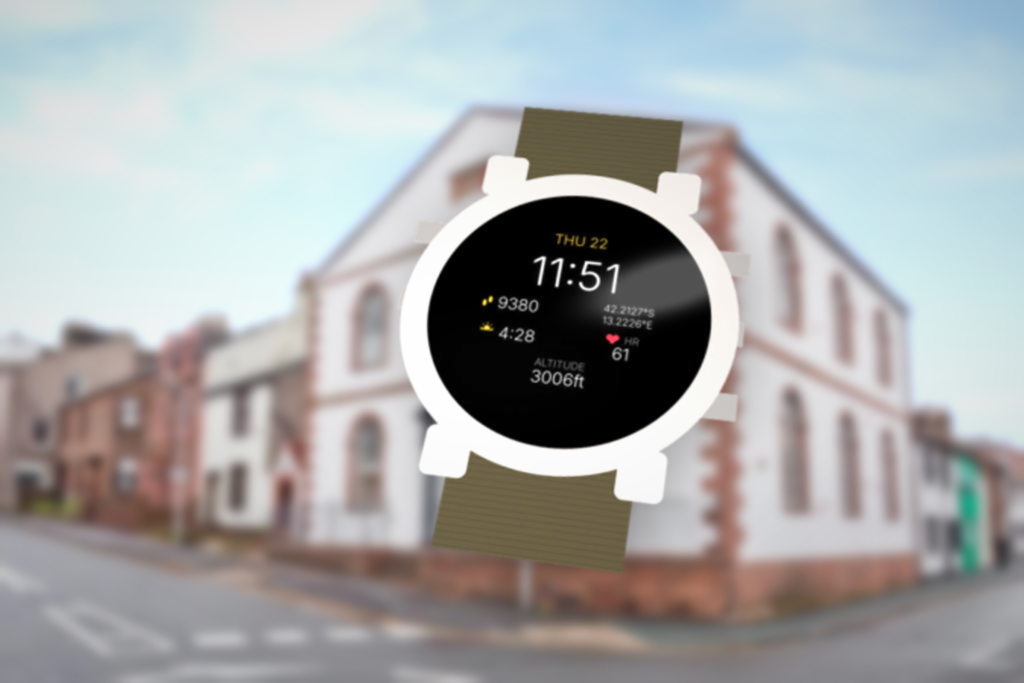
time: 11:51
